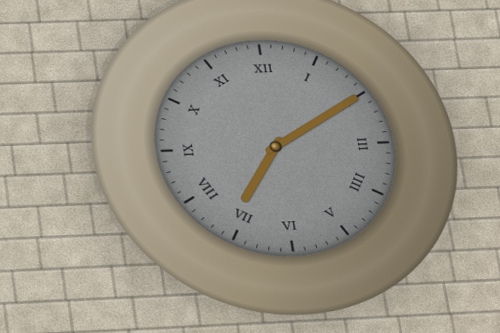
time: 7:10
